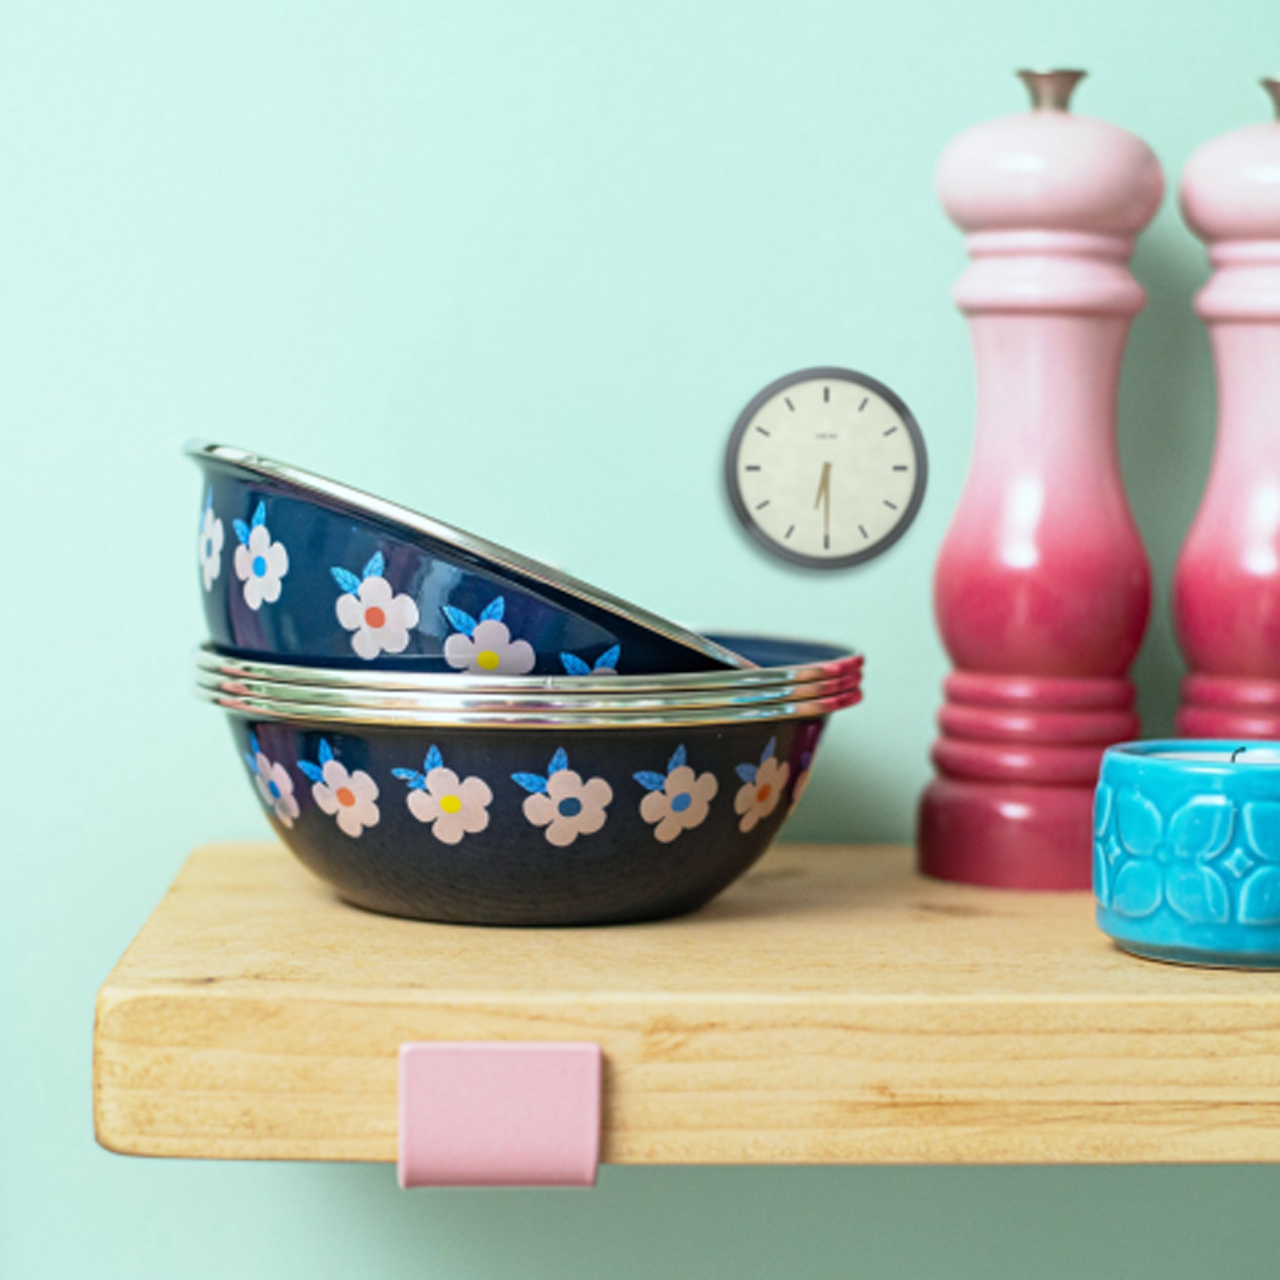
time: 6:30
